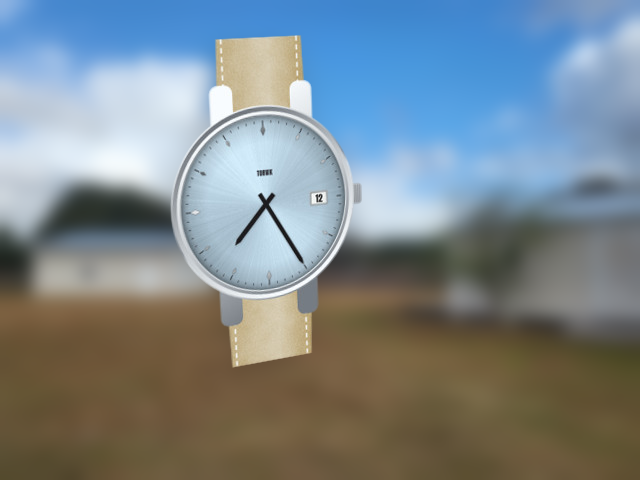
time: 7:25
